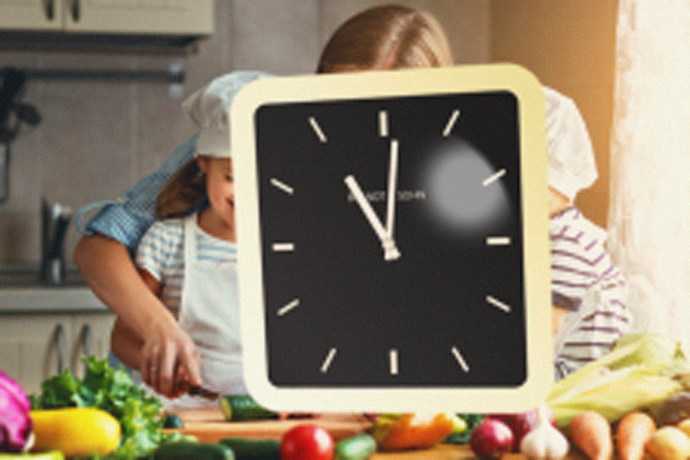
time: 11:01
